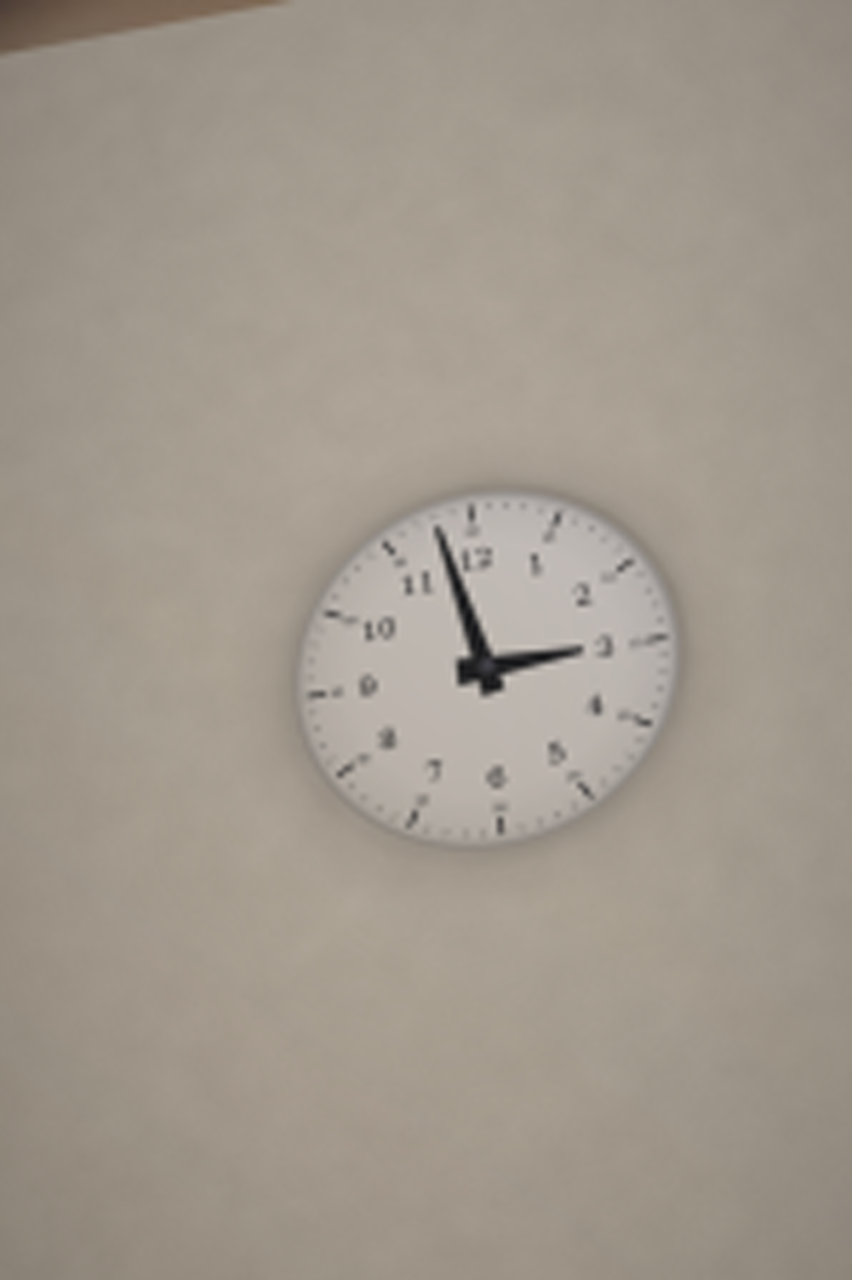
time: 2:58
